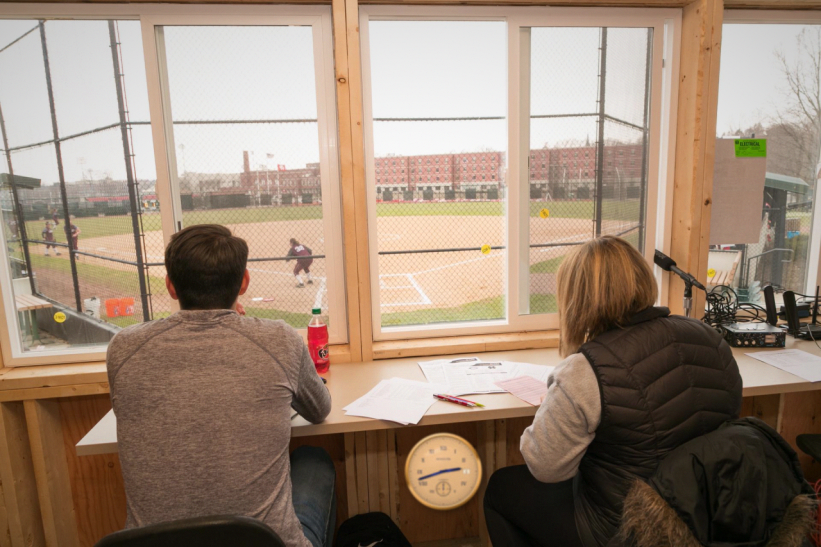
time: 2:42
